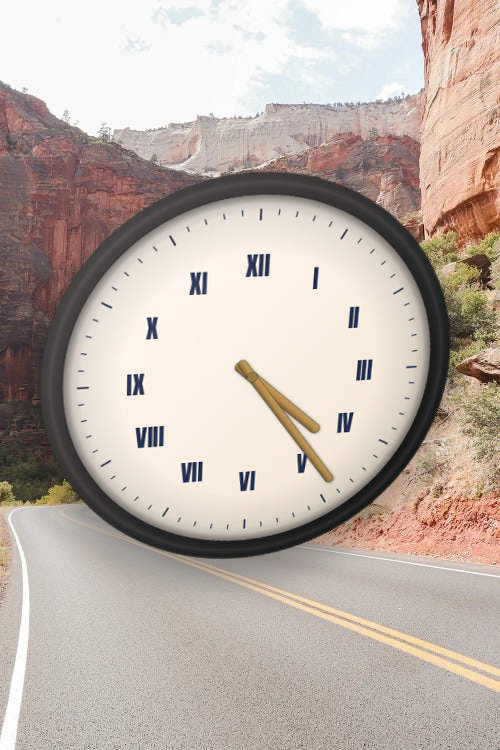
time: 4:24
